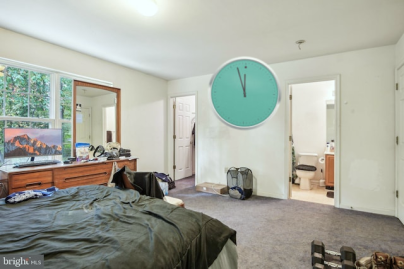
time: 11:57
